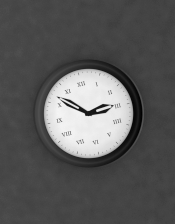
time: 2:52
